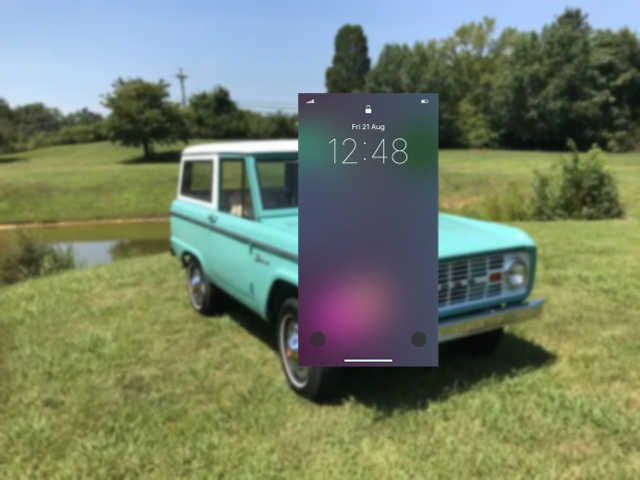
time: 12:48
